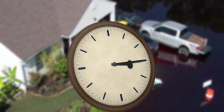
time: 3:15
